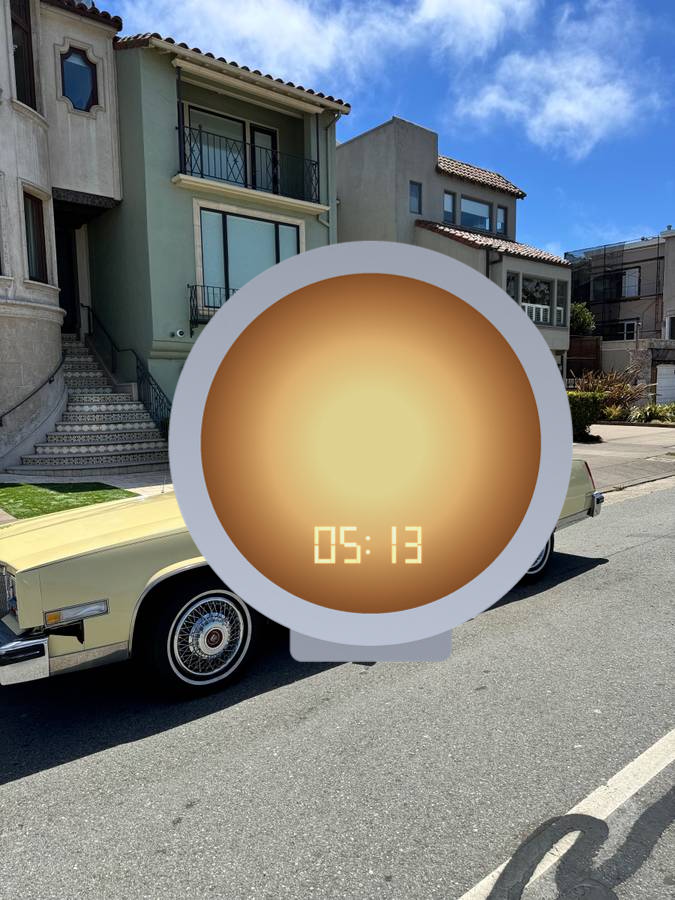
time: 5:13
